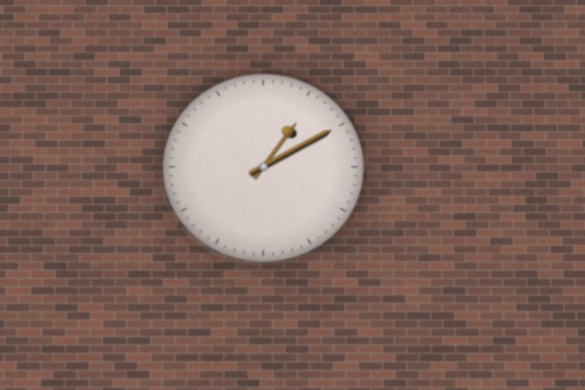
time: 1:10
